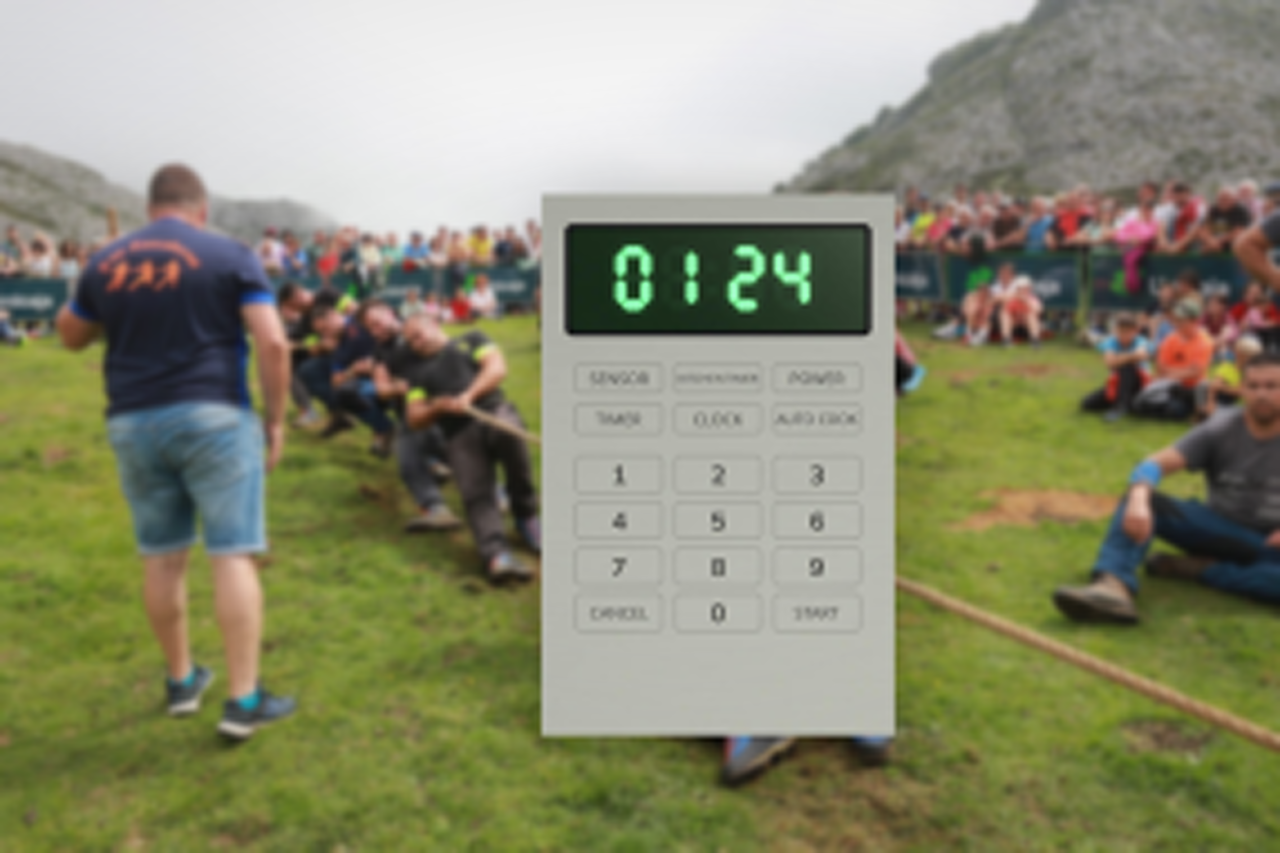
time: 1:24
